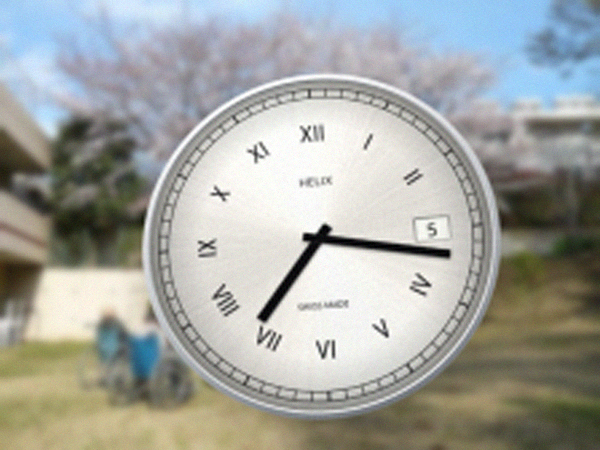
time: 7:17
